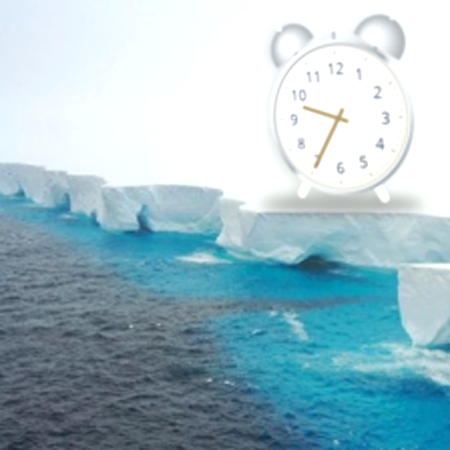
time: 9:35
